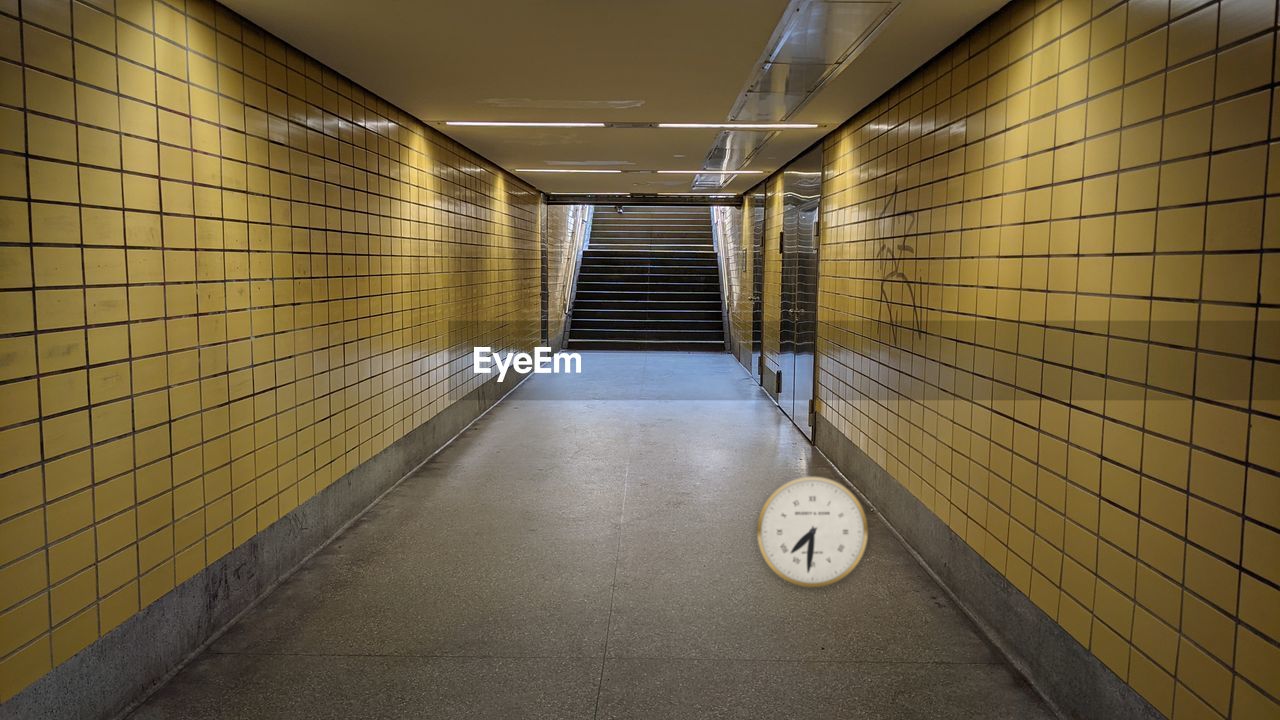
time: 7:31
